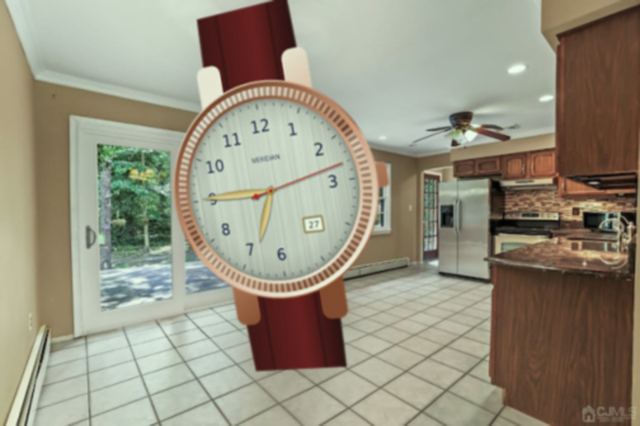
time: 6:45:13
